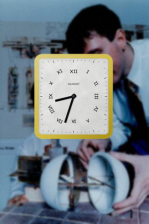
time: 8:33
